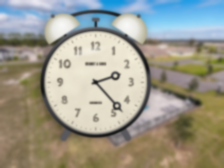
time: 2:23
